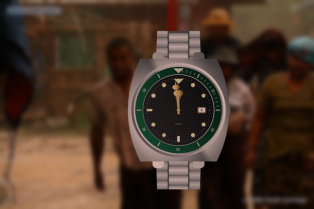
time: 11:59
